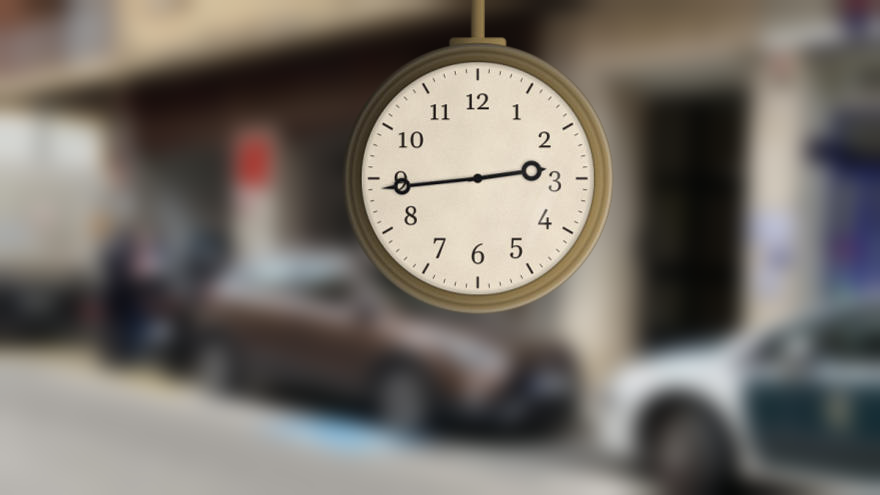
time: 2:44
